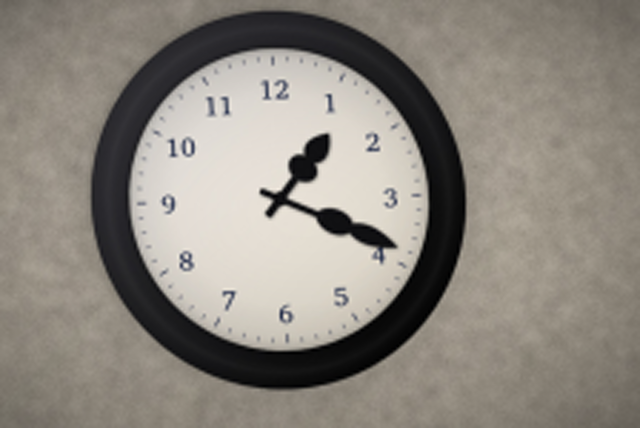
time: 1:19
